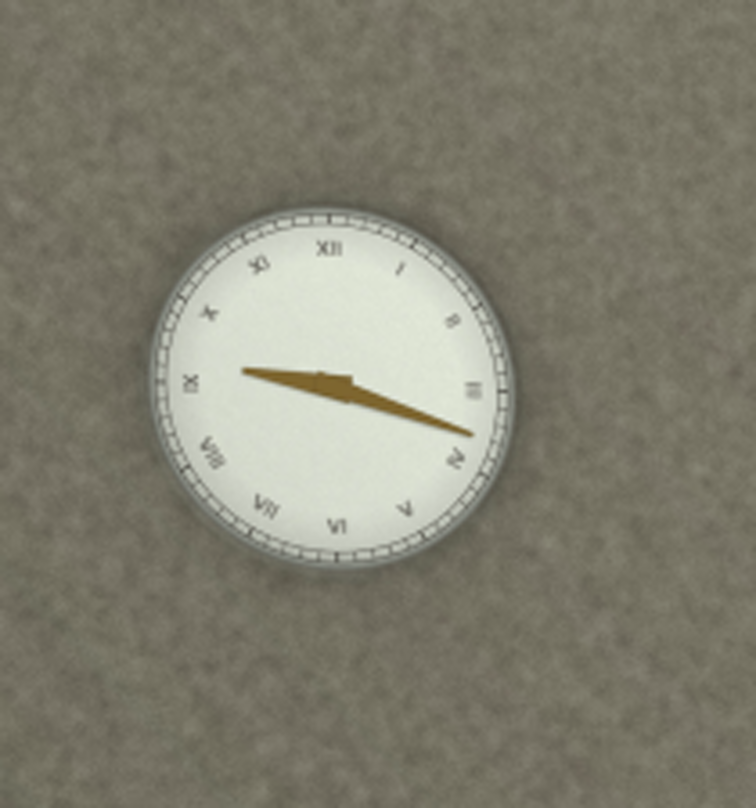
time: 9:18
